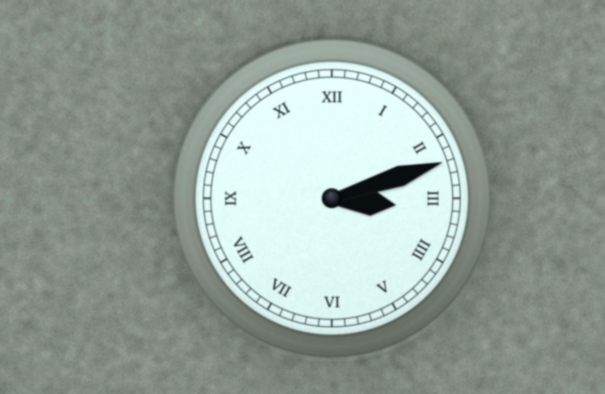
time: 3:12
